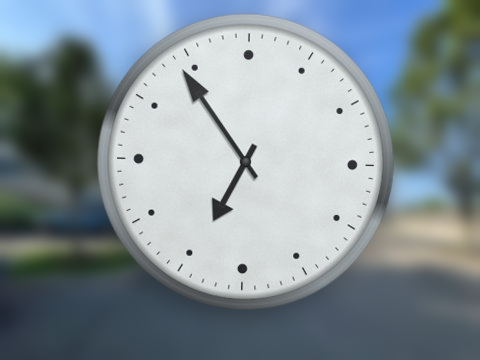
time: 6:54
